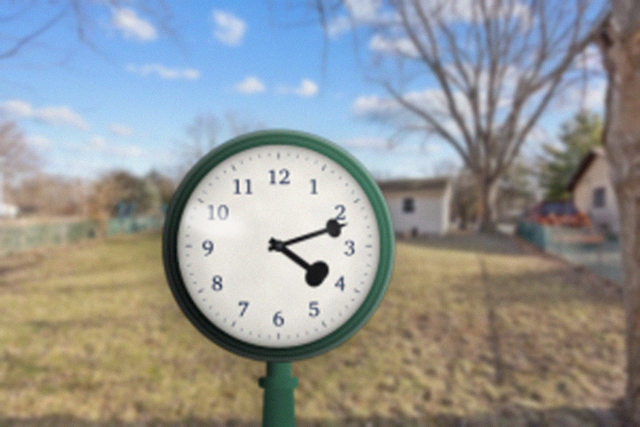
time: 4:12
